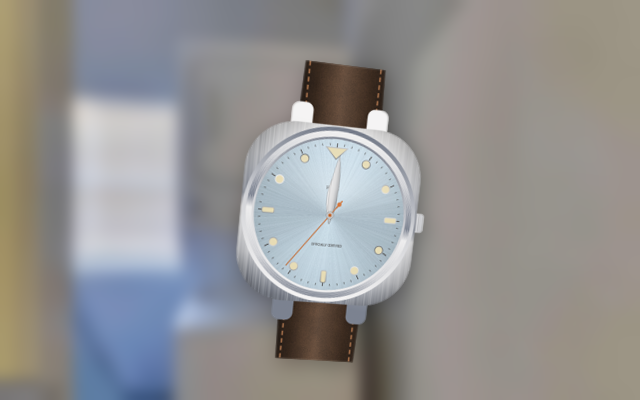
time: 12:00:36
